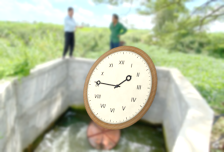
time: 1:46
